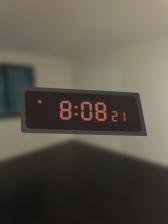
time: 8:08:21
